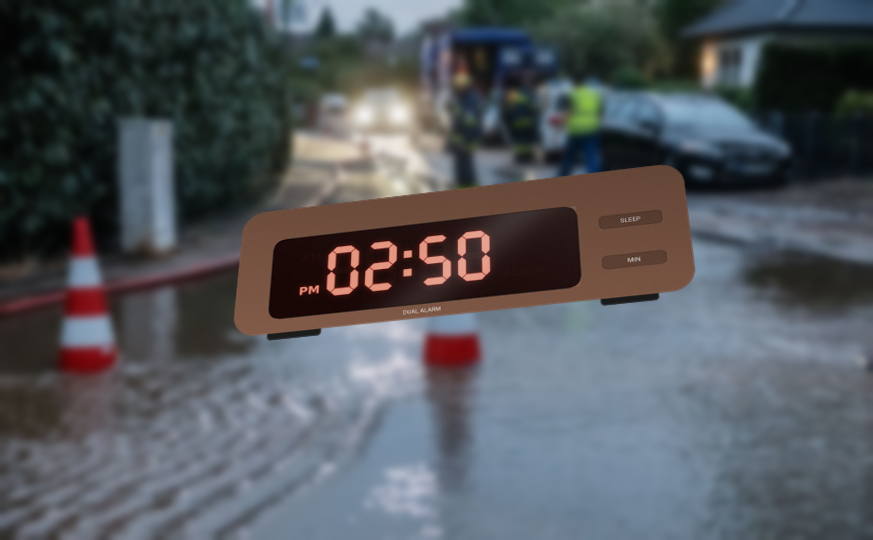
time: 2:50
